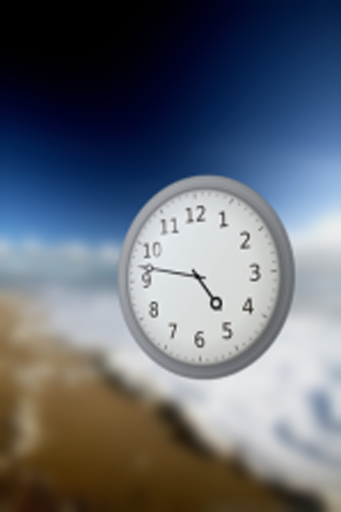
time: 4:47
